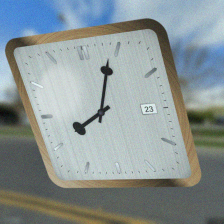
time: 8:04
